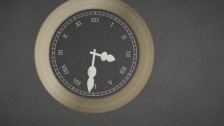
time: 3:31
